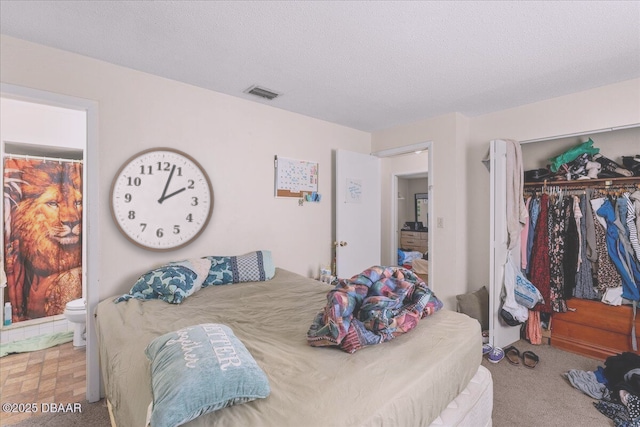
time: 2:03
